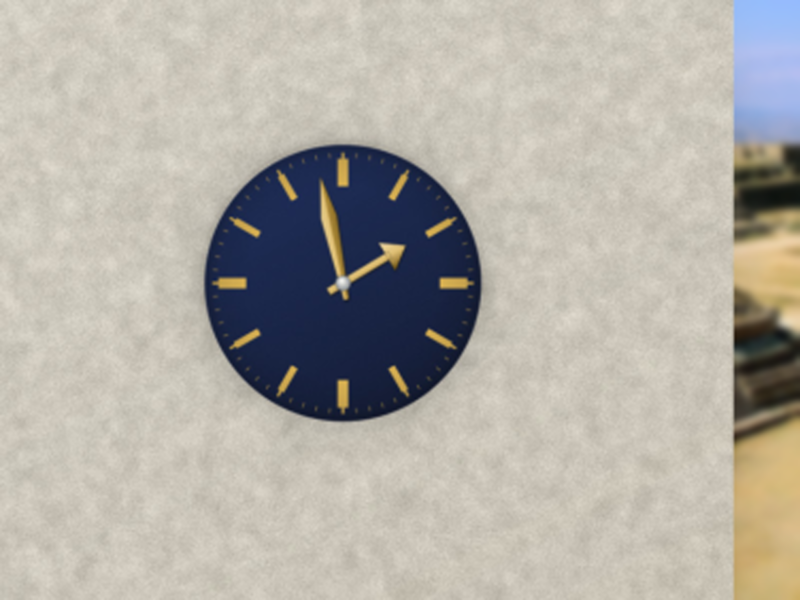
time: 1:58
